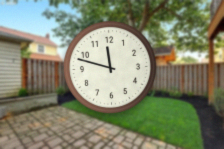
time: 11:48
